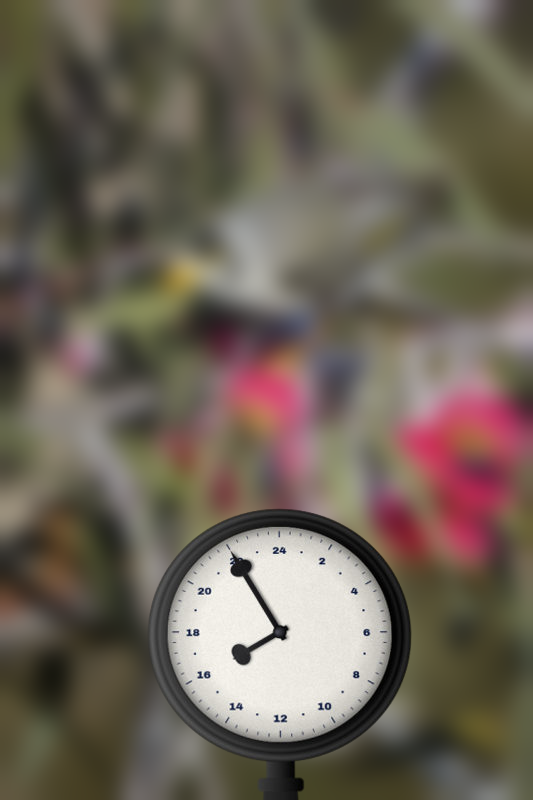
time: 15:55
